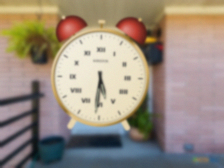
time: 5:31
